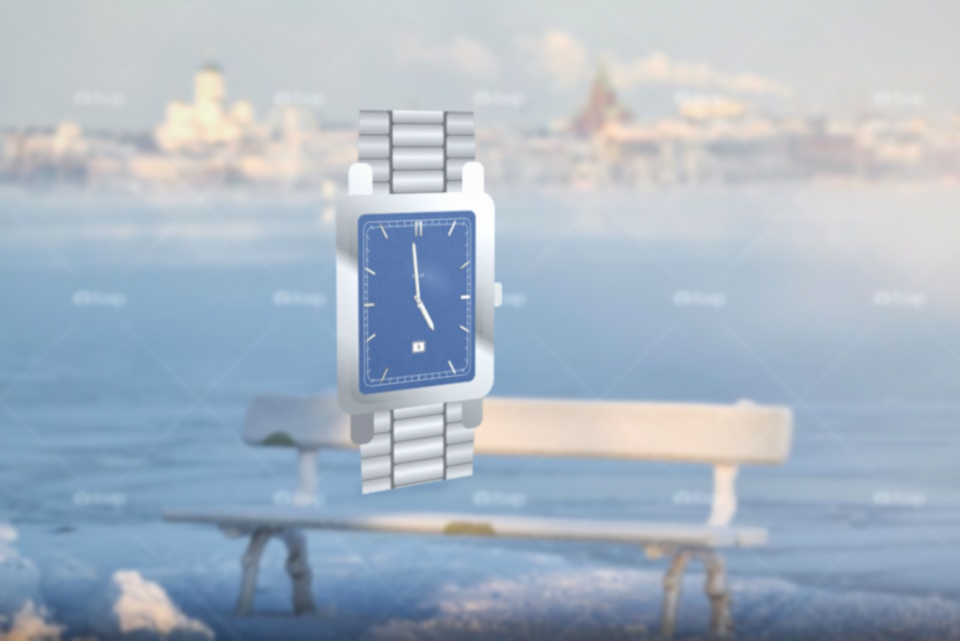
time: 4:59
